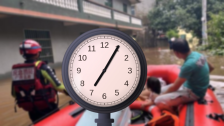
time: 7:05
